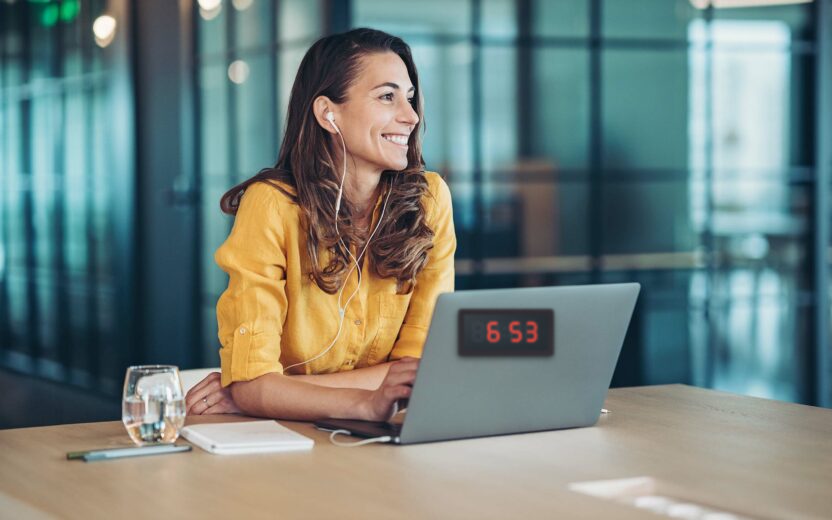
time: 6:53
